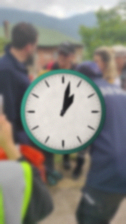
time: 1:02
